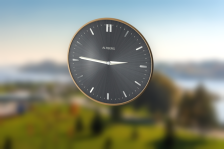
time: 2:46
